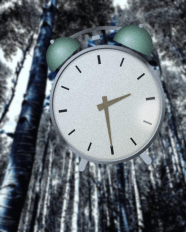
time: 2:30
